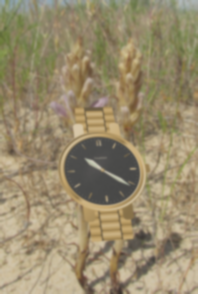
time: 10:21
